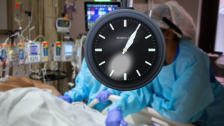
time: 1:05
